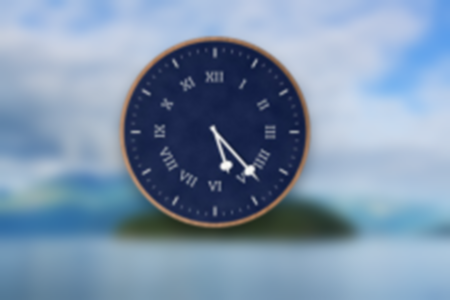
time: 5:23
